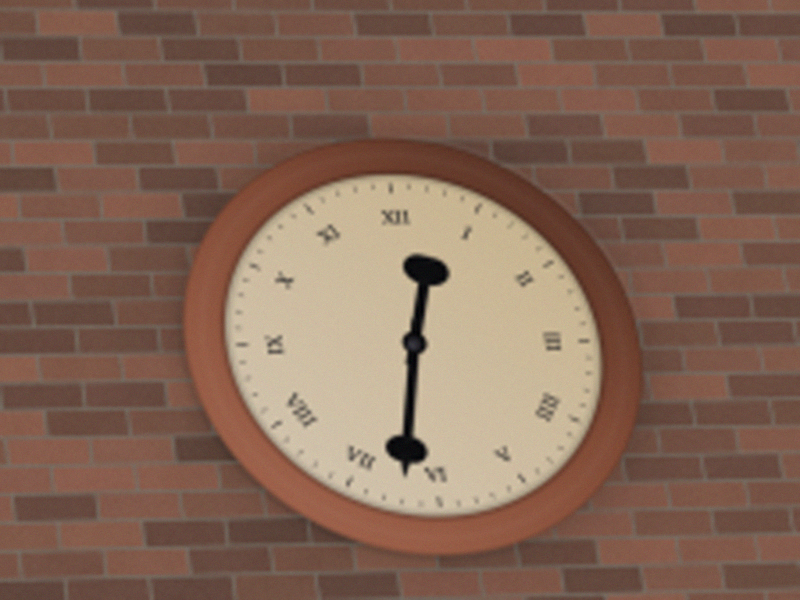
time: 12:32
